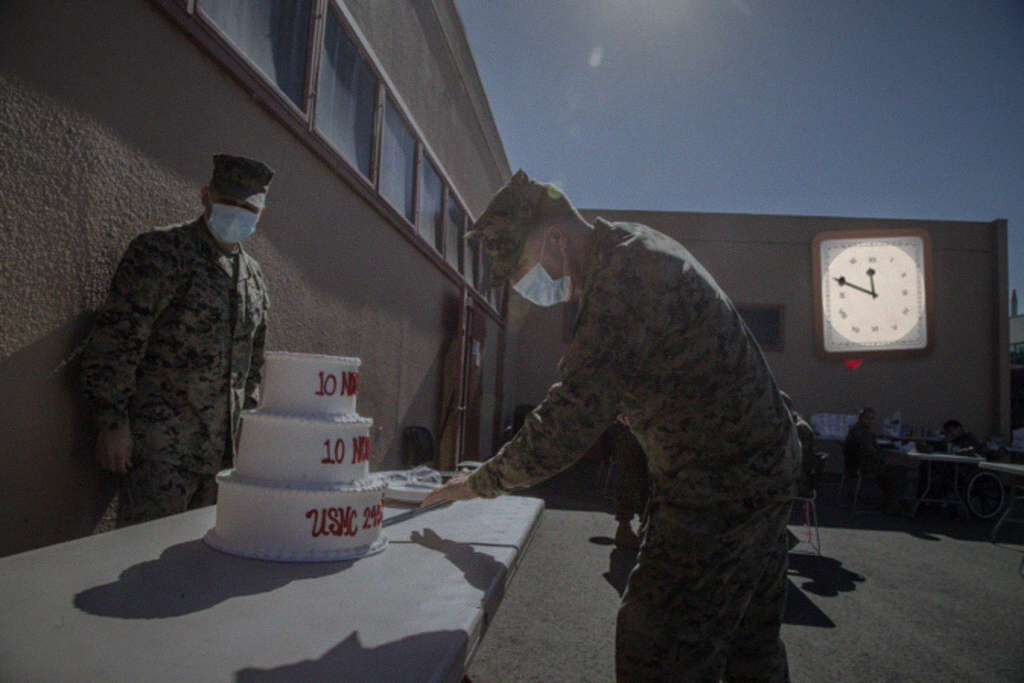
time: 11:49
